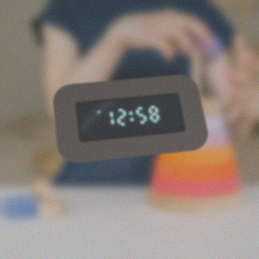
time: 12:58
